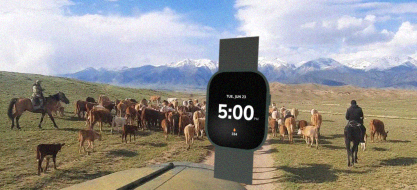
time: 5:00
